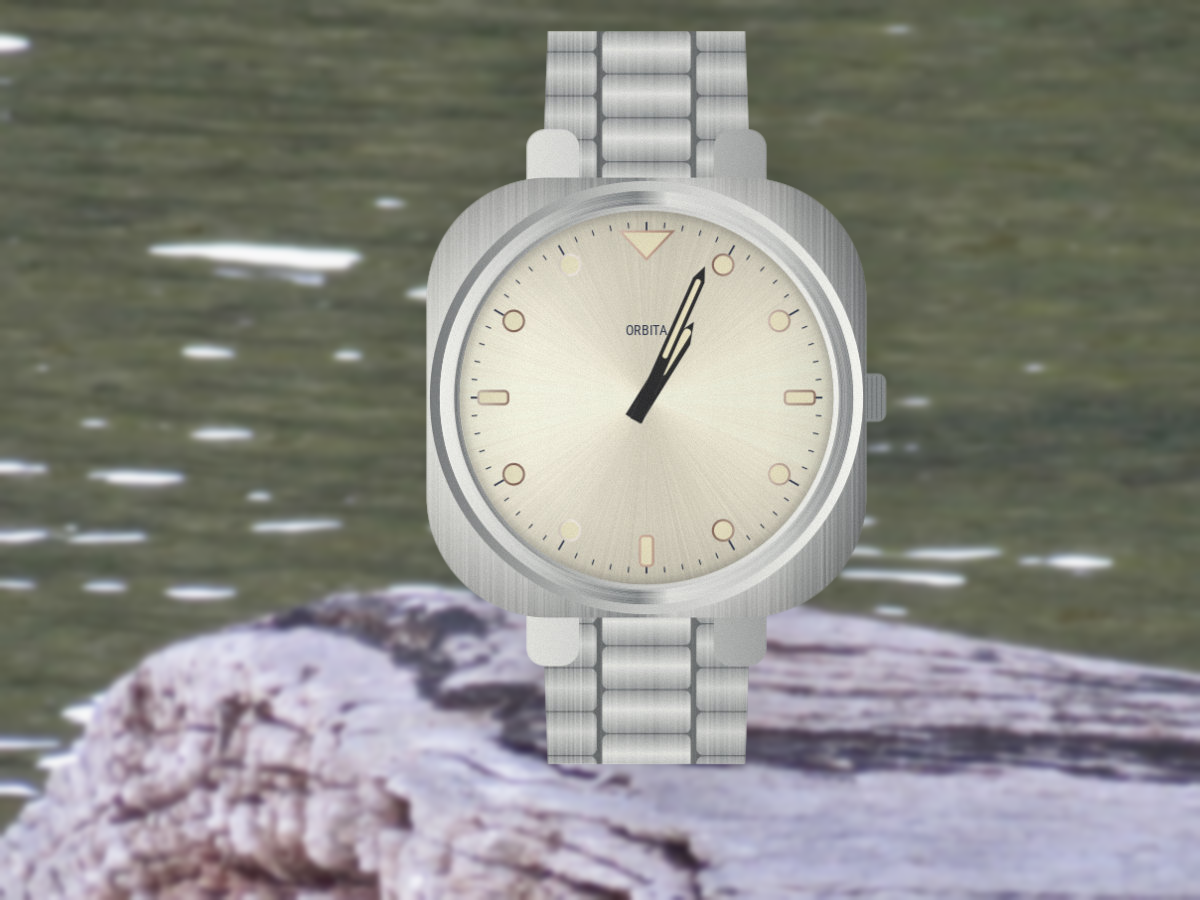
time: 1:04
